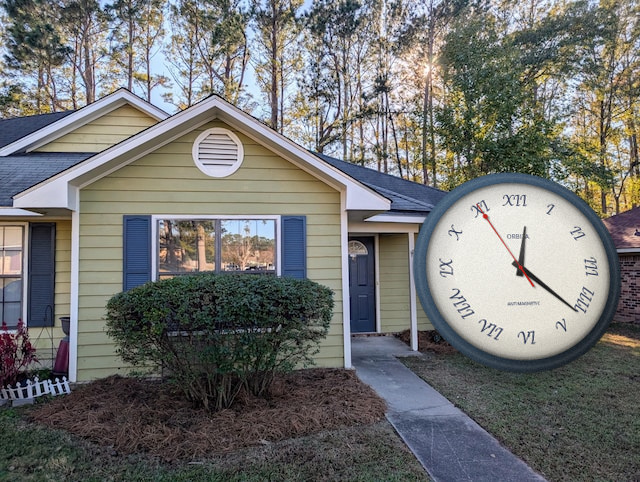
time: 12:21:55
